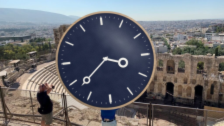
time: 3:38
